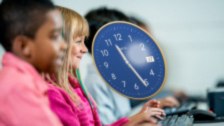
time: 11:26
